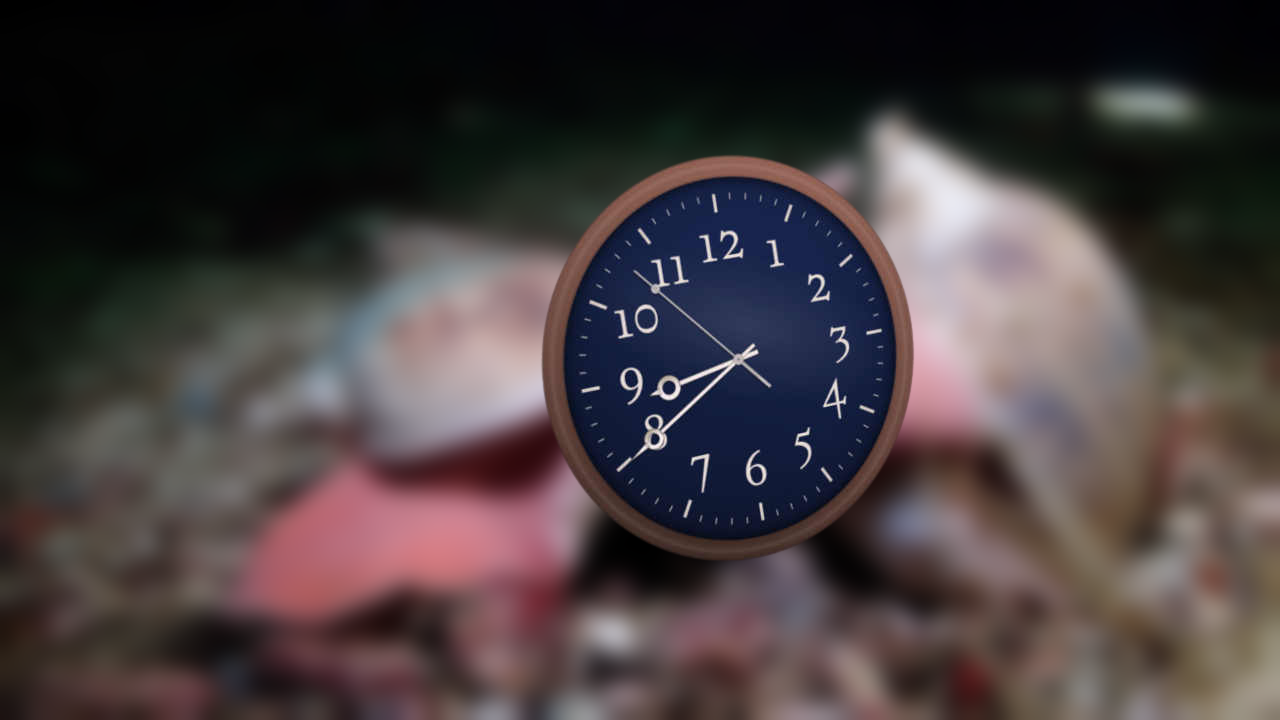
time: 8:39:53
